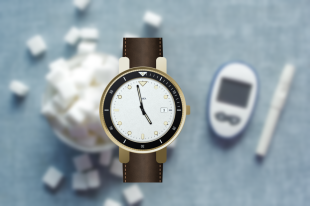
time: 4:58
